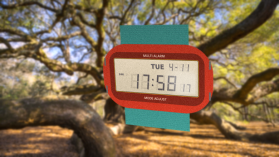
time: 17:58:17
